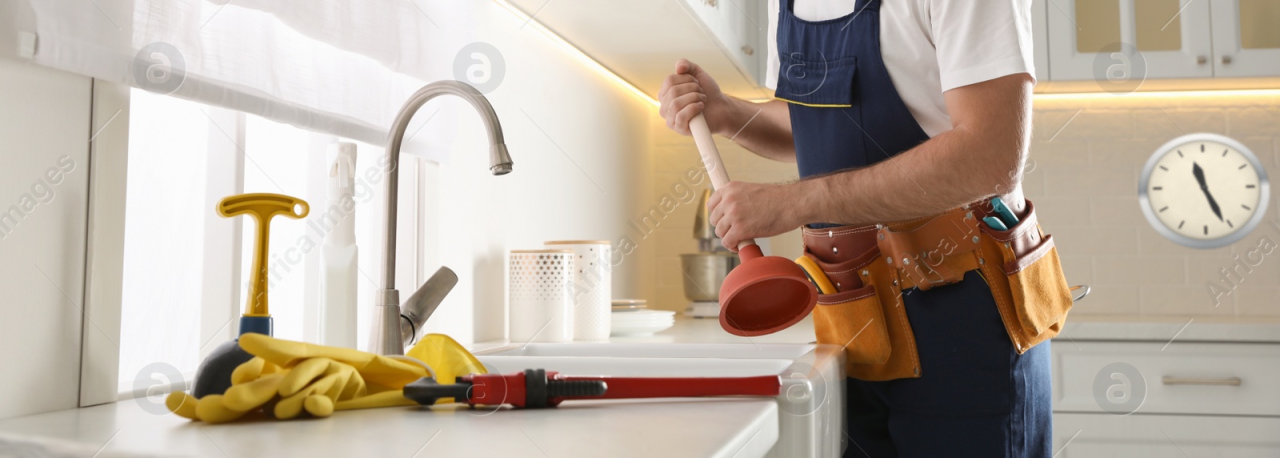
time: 11:26
